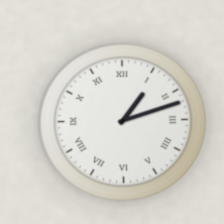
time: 1:12
